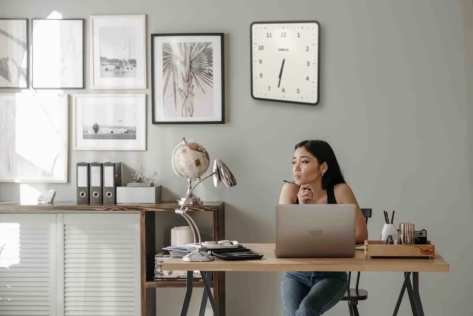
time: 6:32
